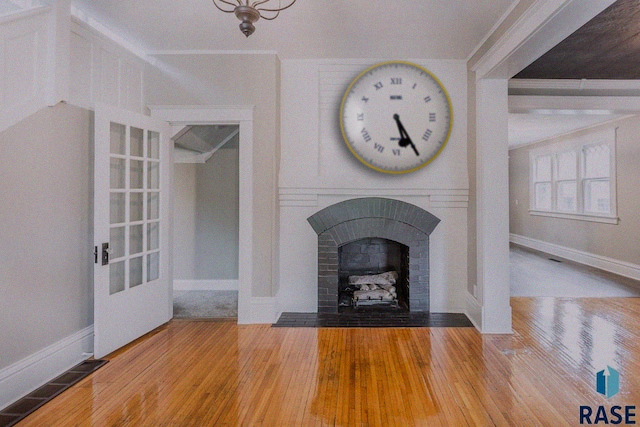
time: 5:25
